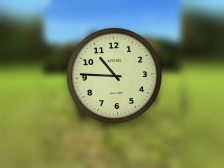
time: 10:46
